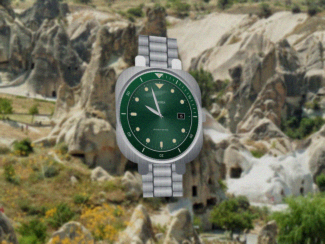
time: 9:57
